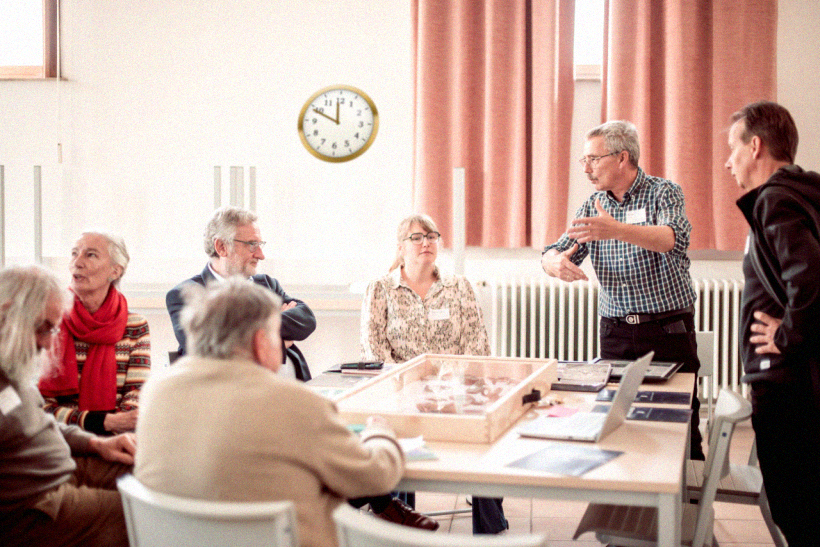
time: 11:49
